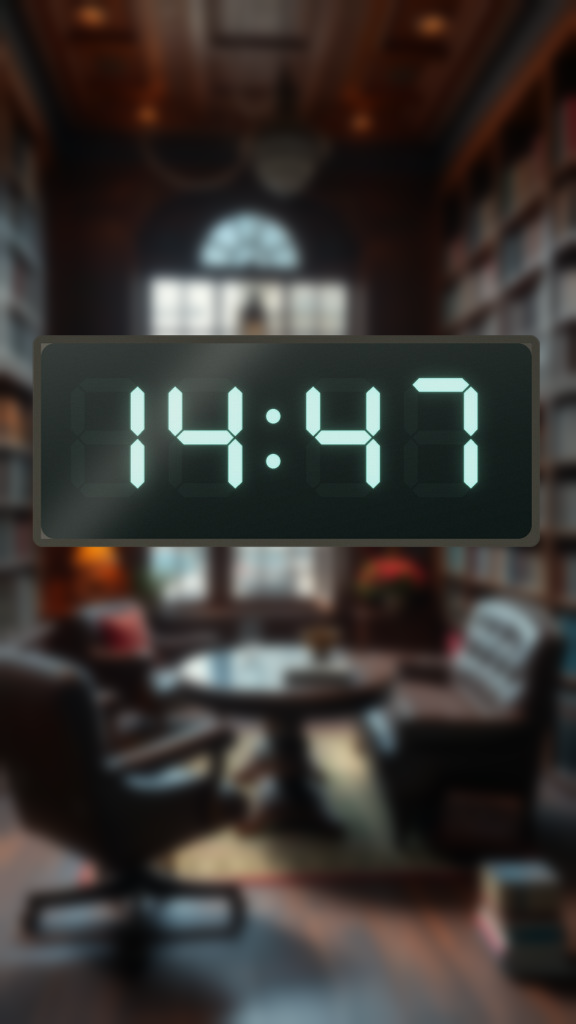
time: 14:47
